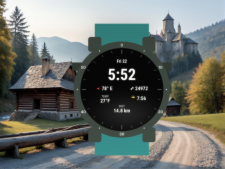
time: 5:52
